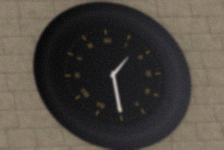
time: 1:30
